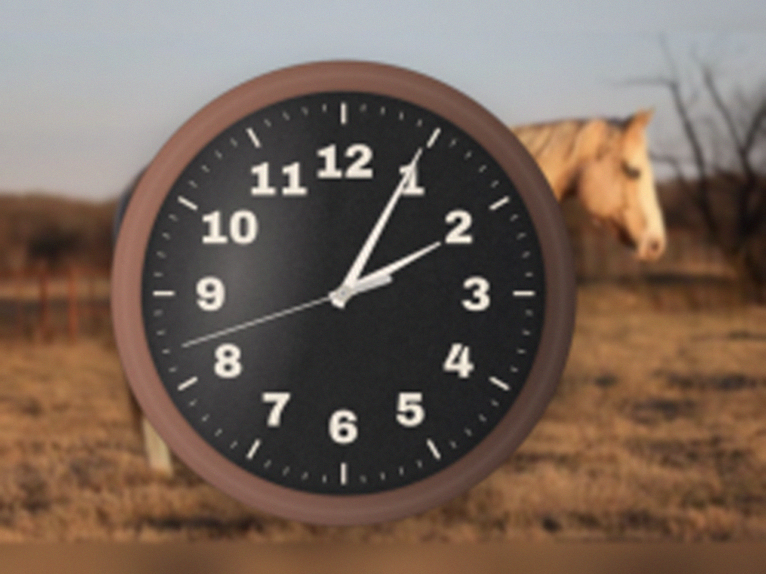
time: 2:04:42
